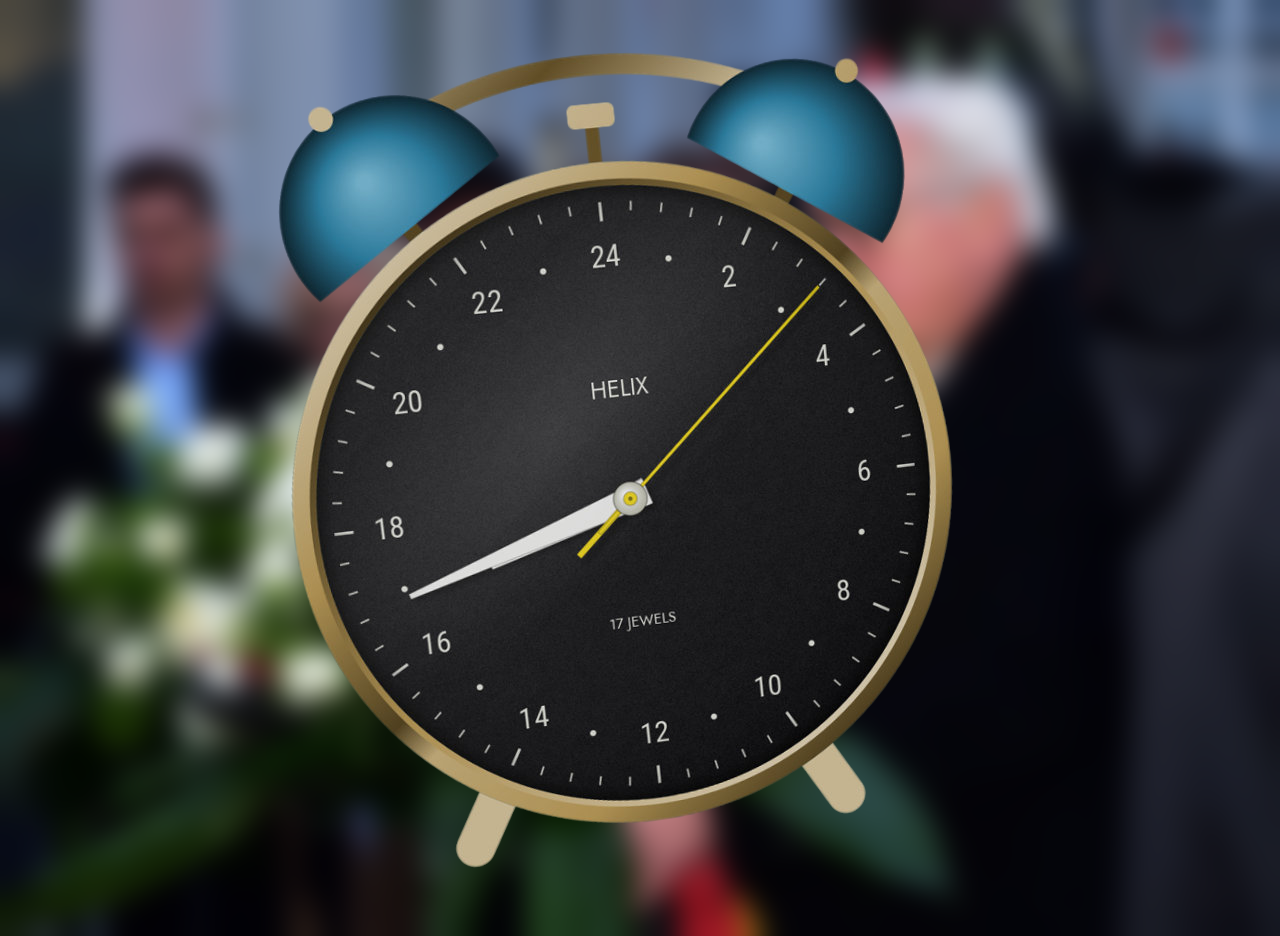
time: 16:42:08
